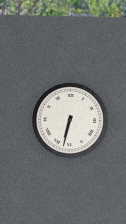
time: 6:32
